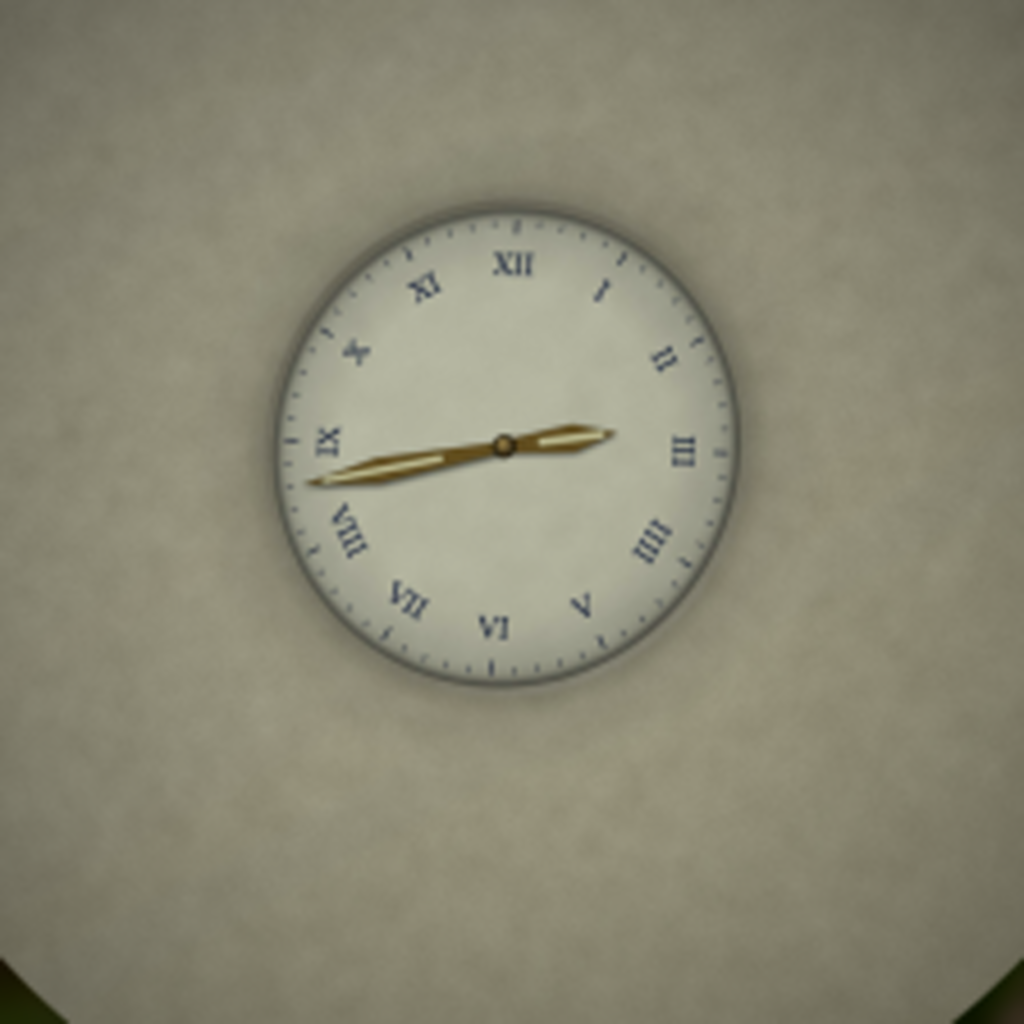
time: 2:43
